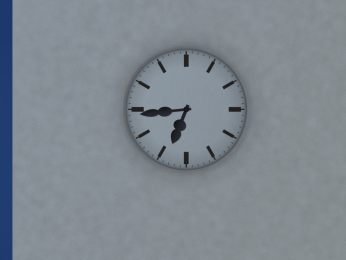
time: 6:44
